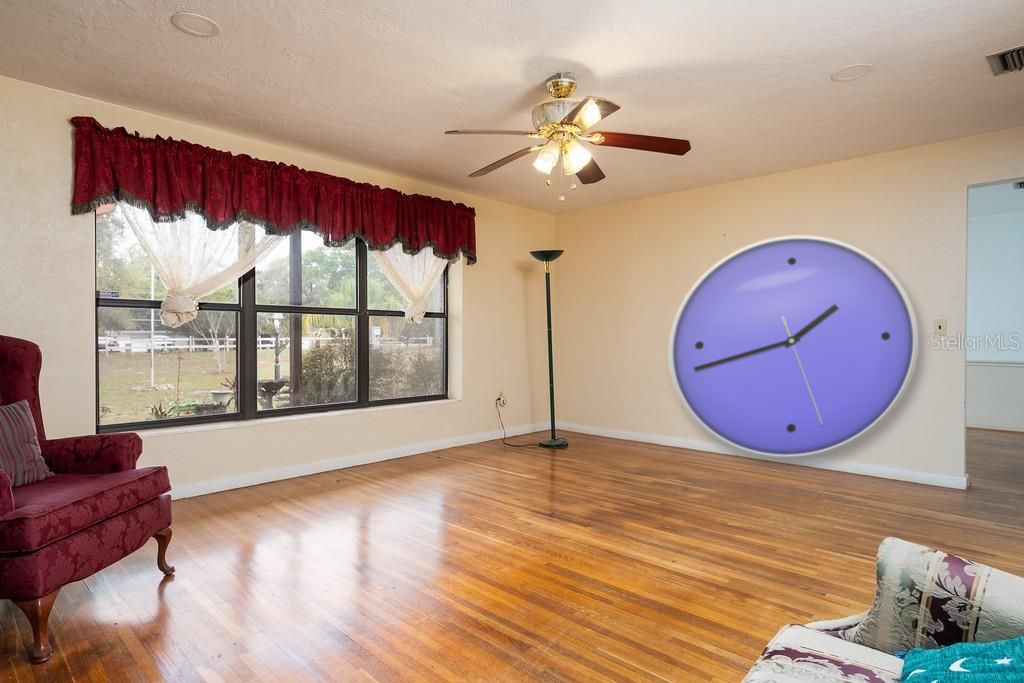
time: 1:42:27
